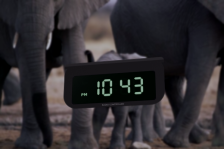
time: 10:43
